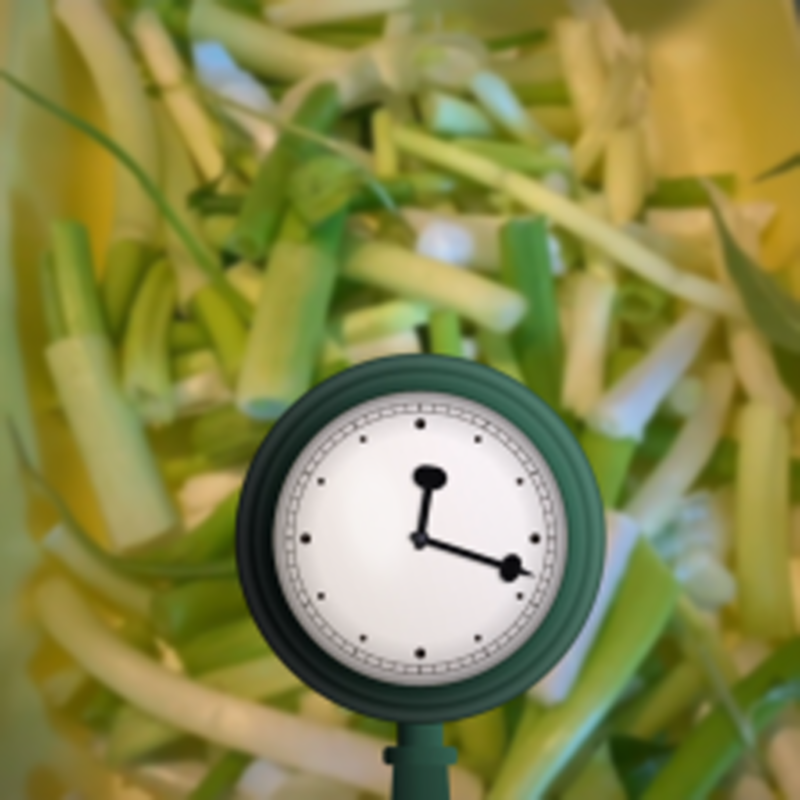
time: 12:18
